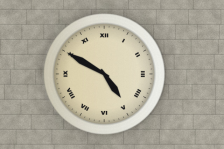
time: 4:50
